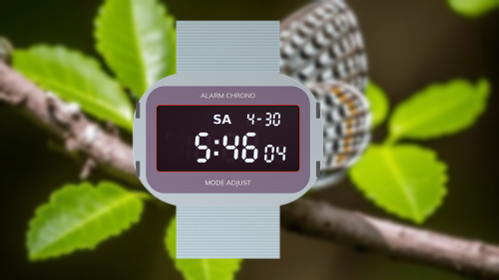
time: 5:46:04
